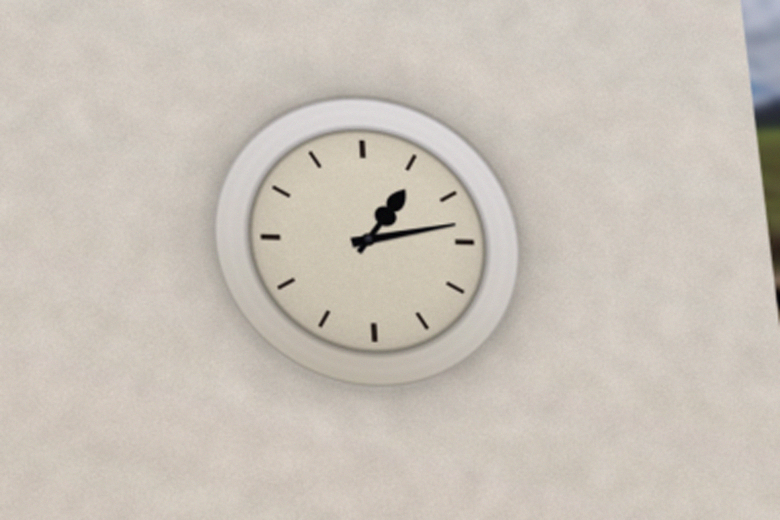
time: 1:13
